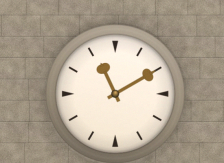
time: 11:10
